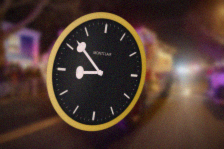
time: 8:52
